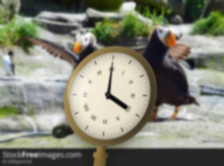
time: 4:00
